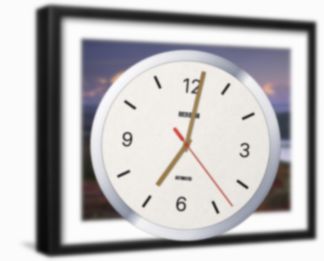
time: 7:01:23
